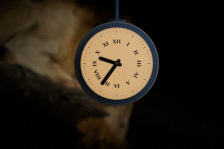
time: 9:36
